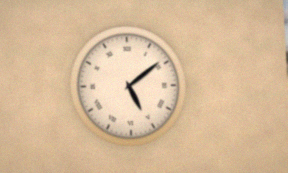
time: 5:09
